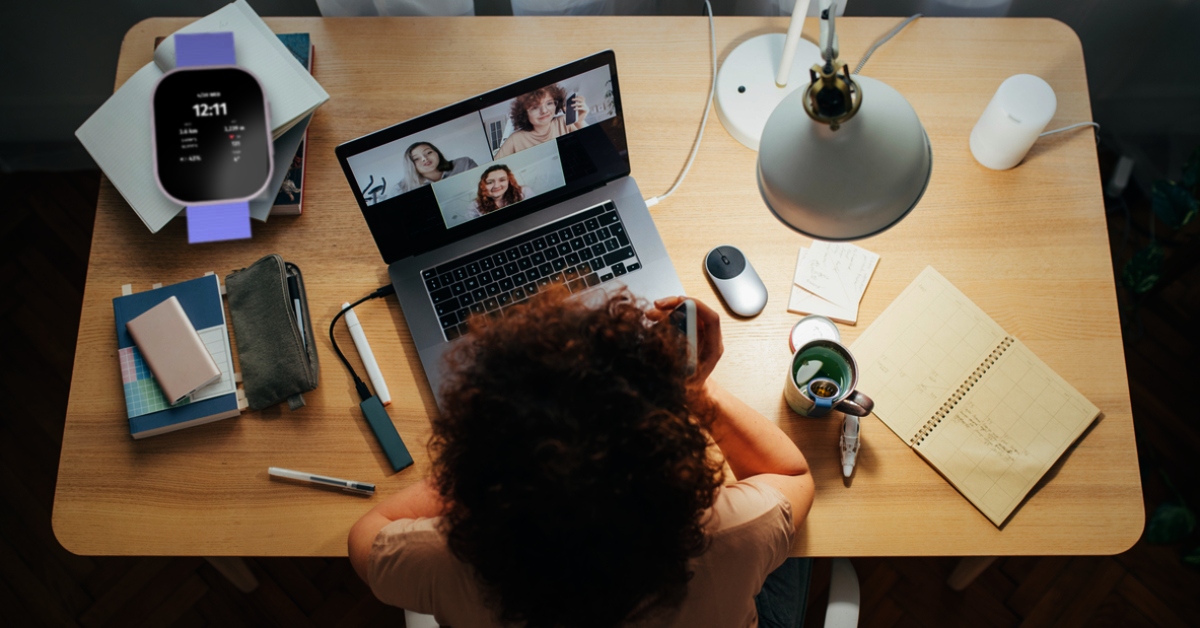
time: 12:11
